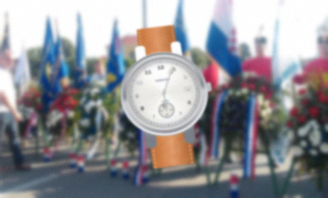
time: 6:04
